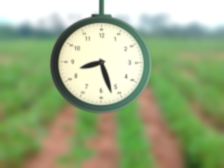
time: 8:27
